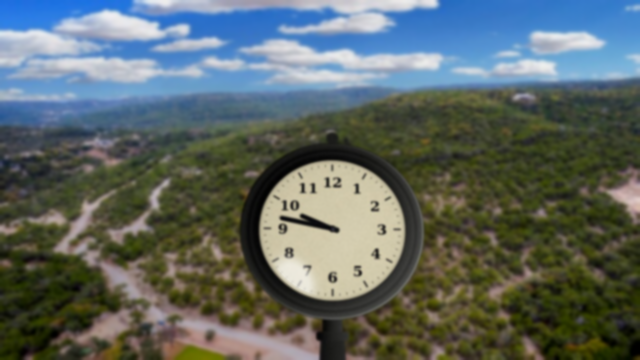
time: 9:47
